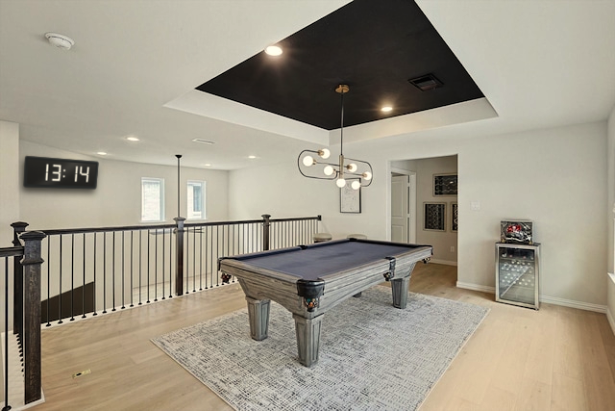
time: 13:14
